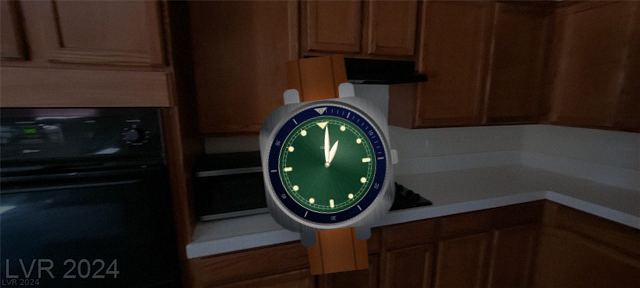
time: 1:01
